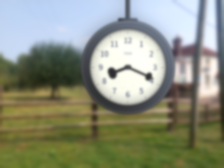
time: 8:19
